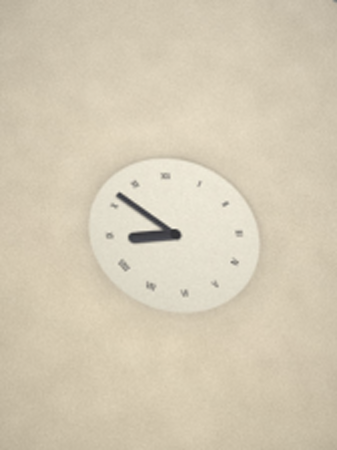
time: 8:52
